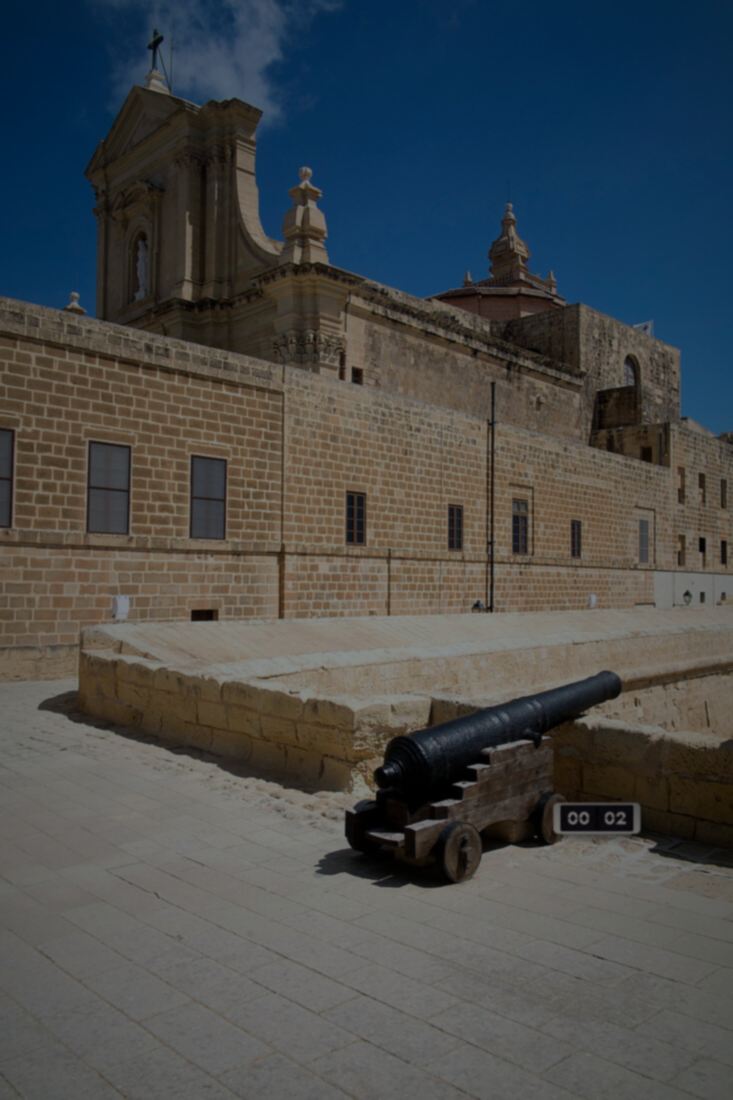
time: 0:02
